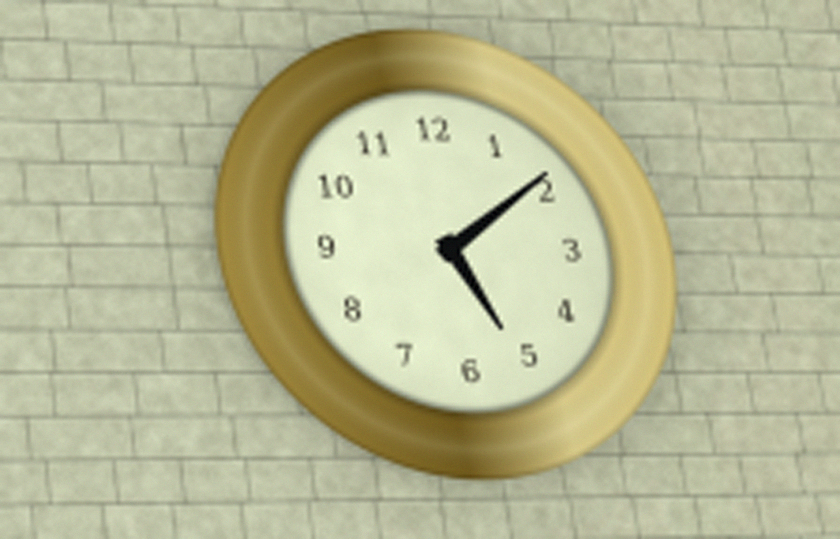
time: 5:09
